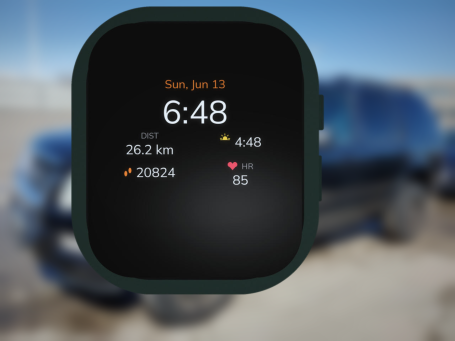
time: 6:48
